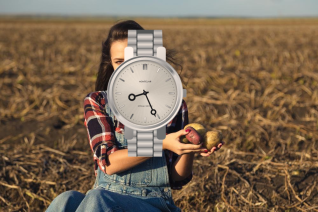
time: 8:26
